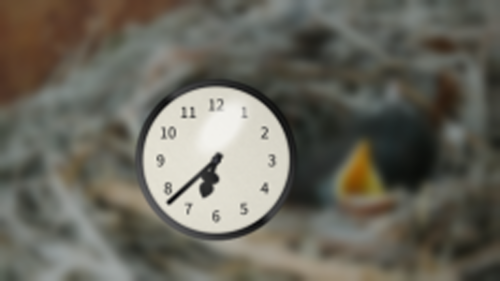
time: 6:38
